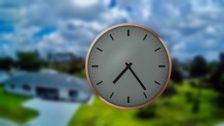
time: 7:24
